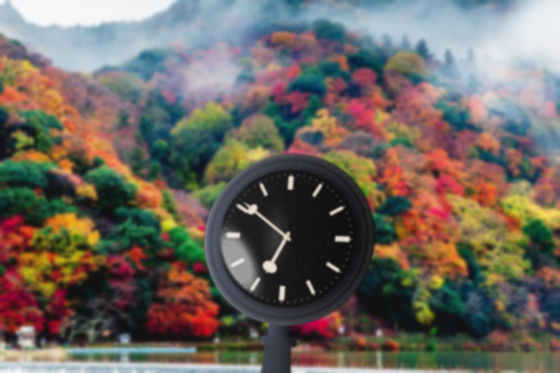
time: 6:51
